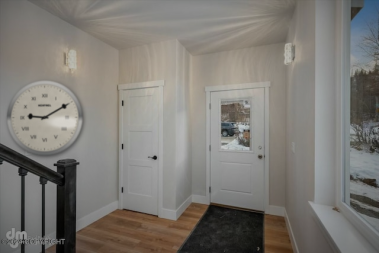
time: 9:10
